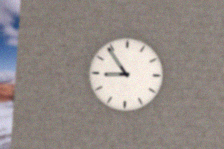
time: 8:54
